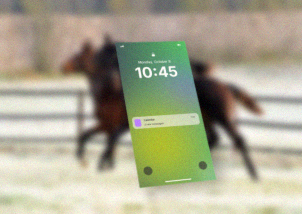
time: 10:45
